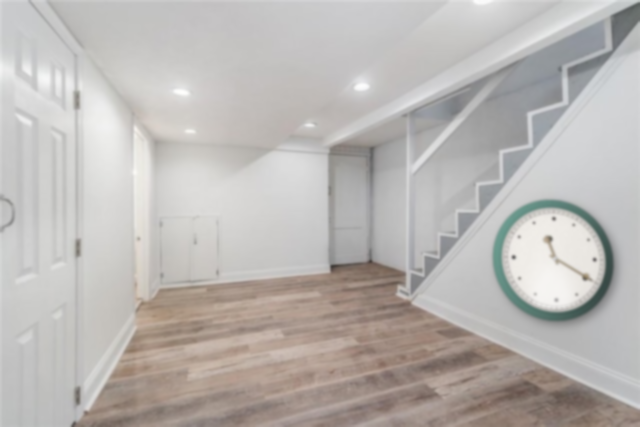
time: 11:20
